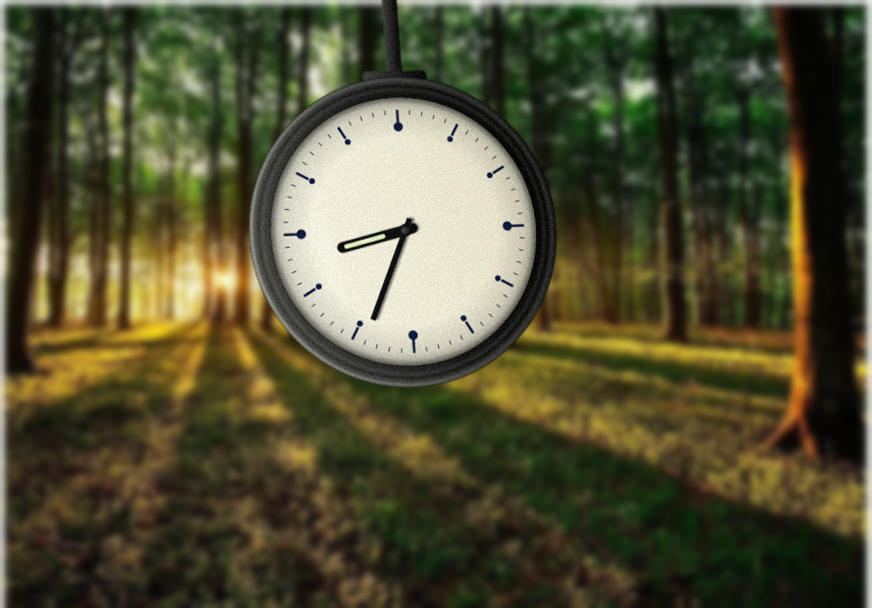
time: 8:34
